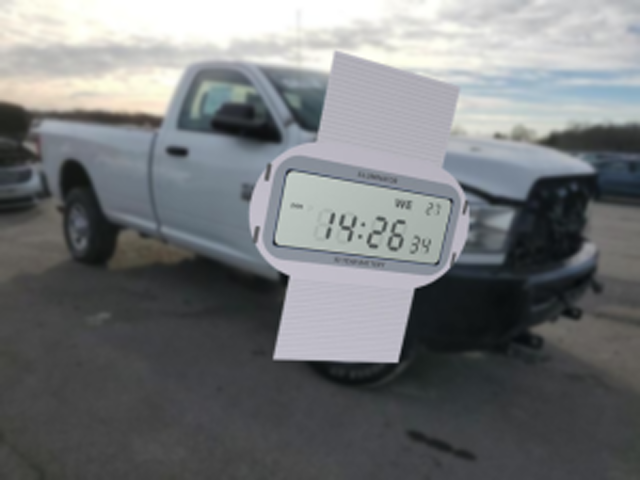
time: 14:26:34
